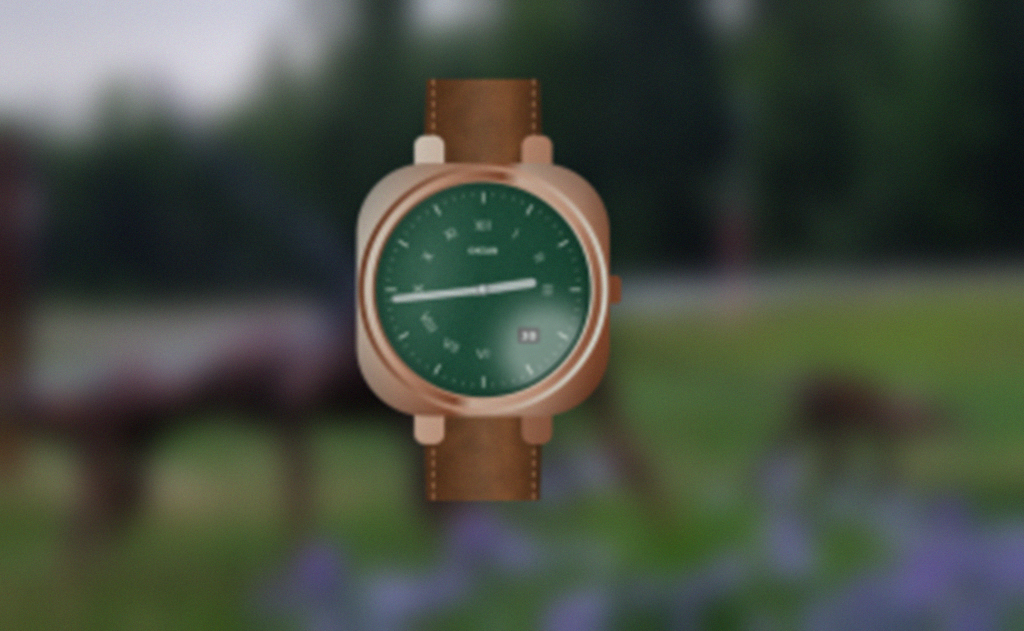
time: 2:44
